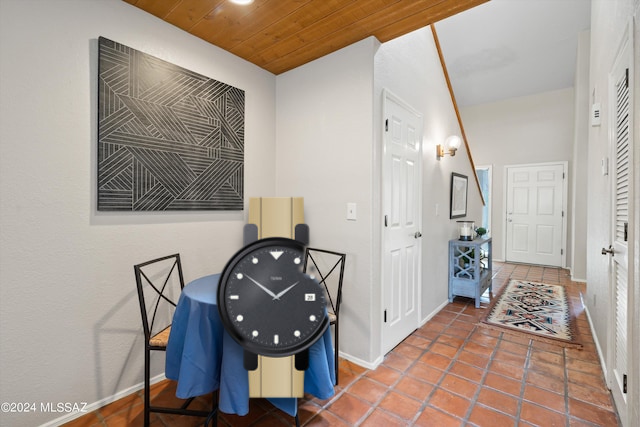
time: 1:51
